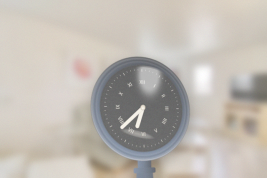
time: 6:38
